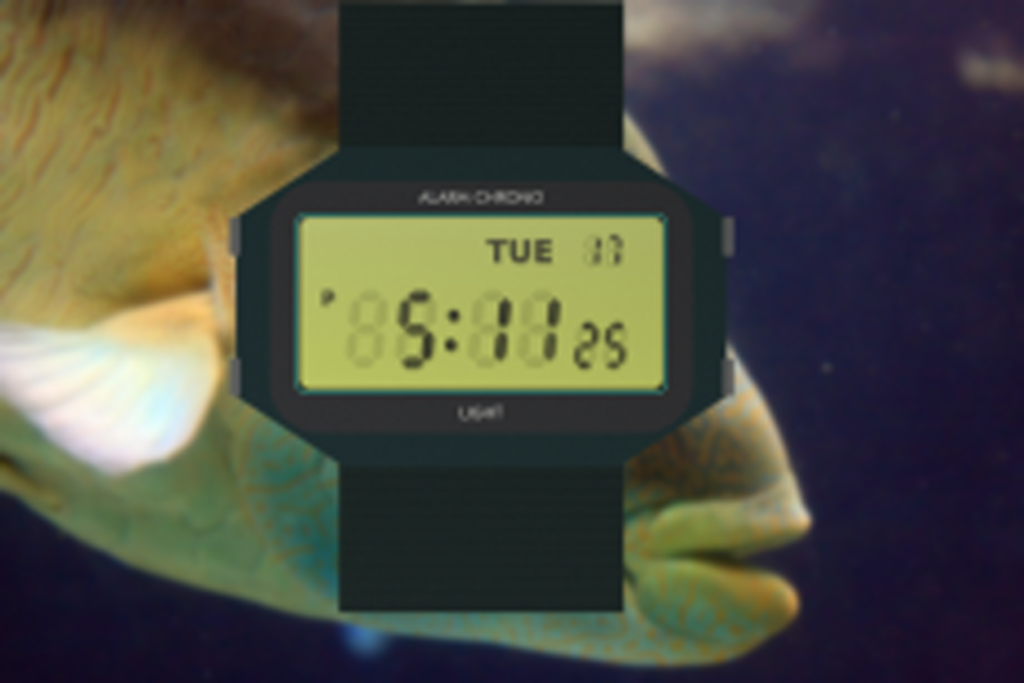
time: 5:11:25
